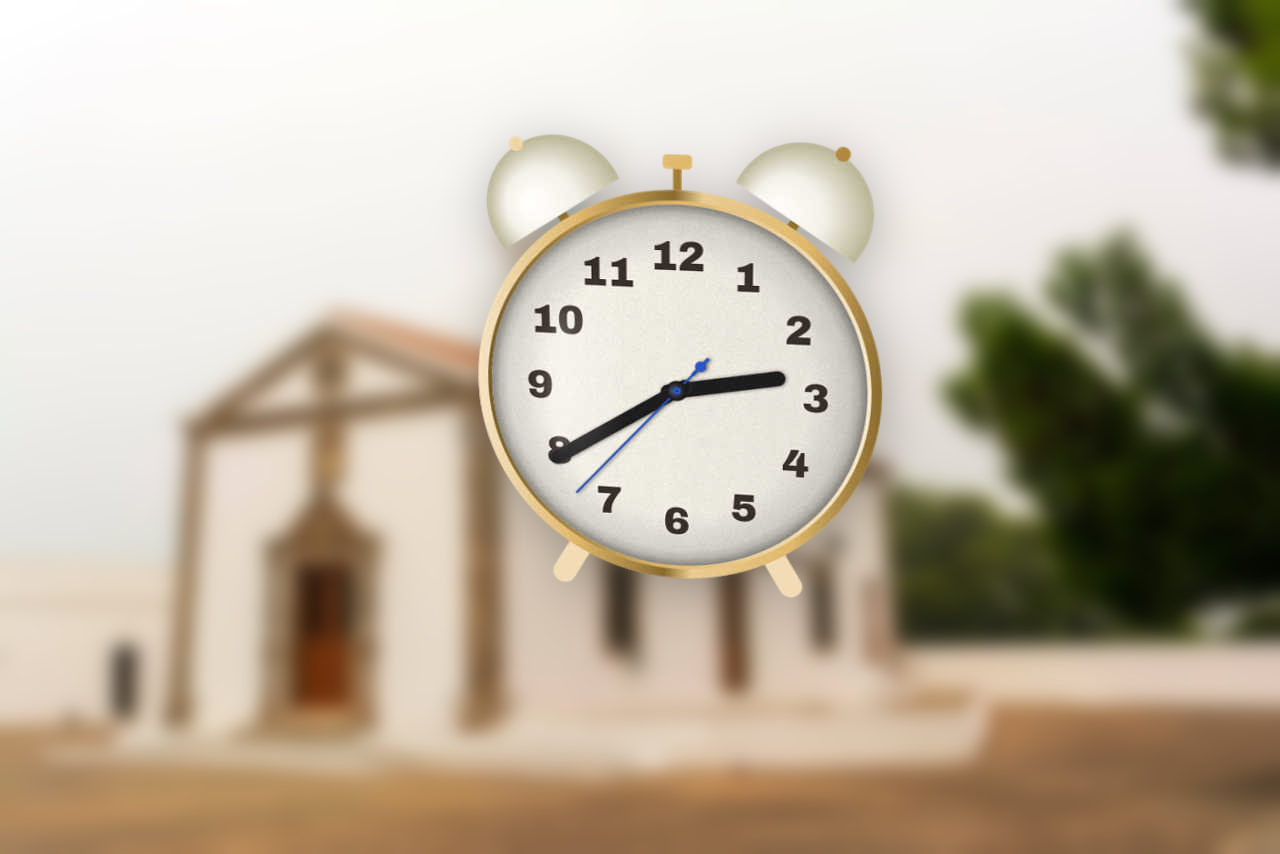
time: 2:39:37
